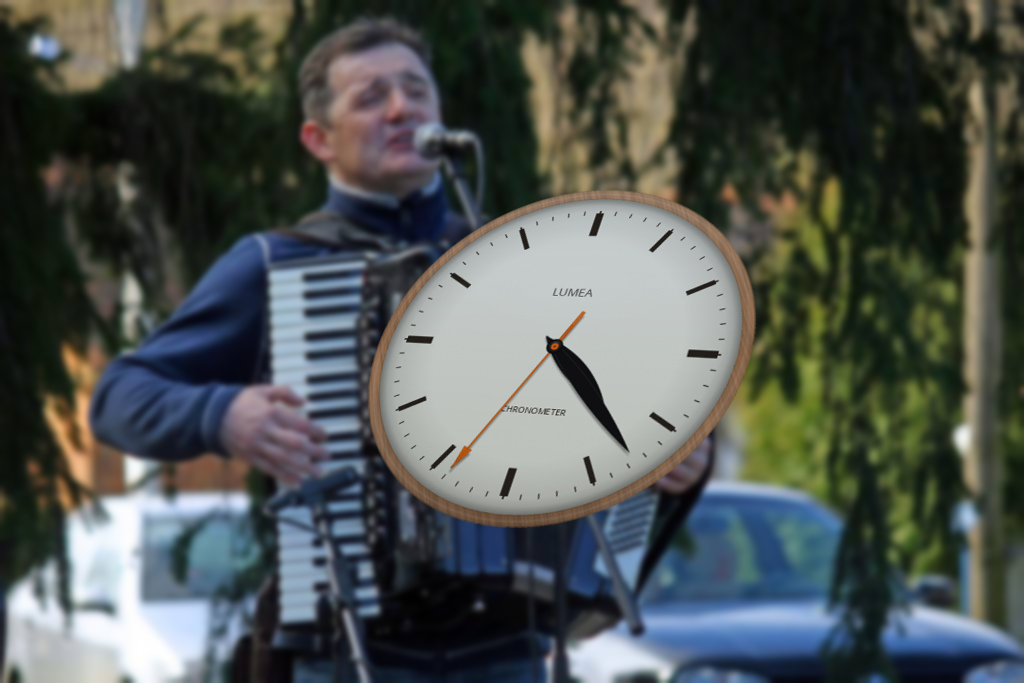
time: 4:22:34
